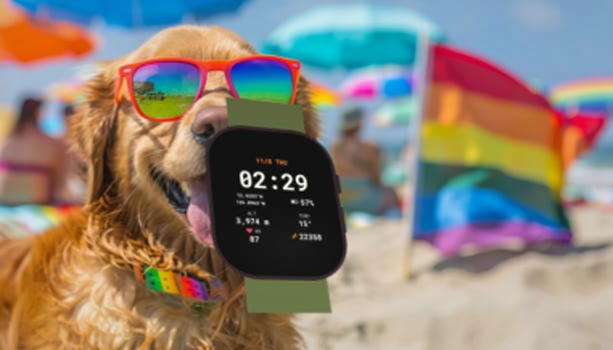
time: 2:29
